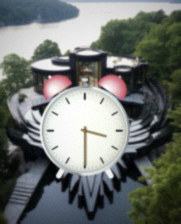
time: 3:30
